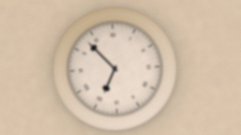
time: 6:53
